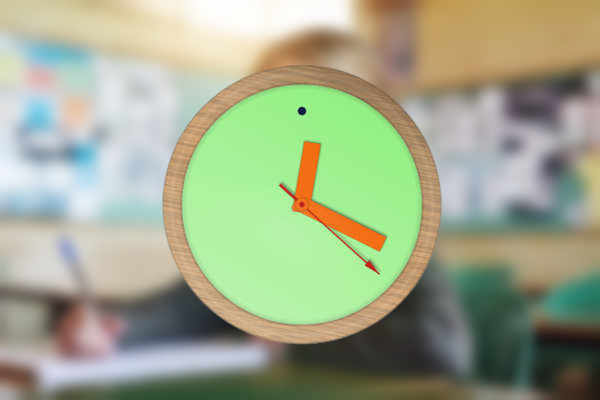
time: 12:19:22
